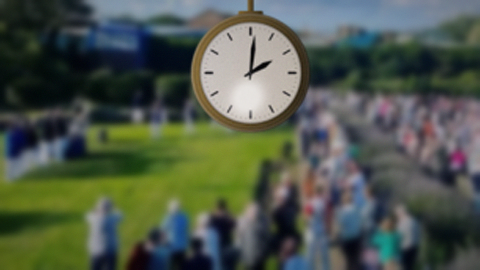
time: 2:01
